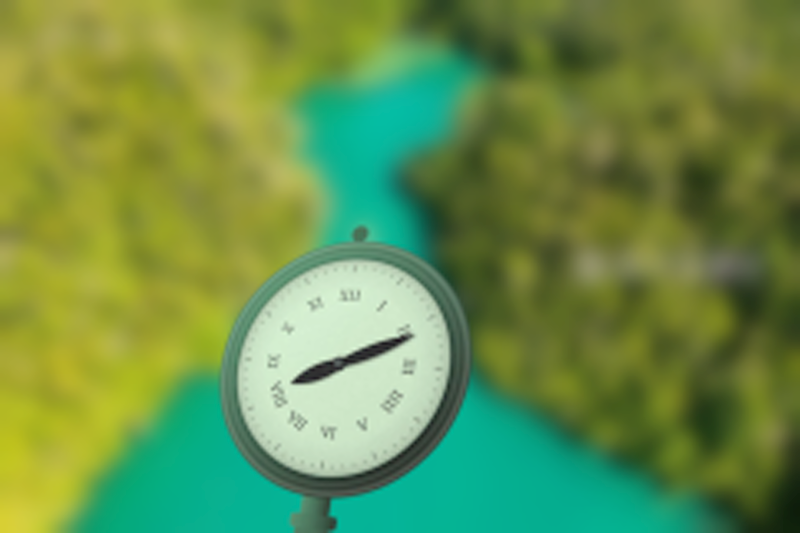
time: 8:11
